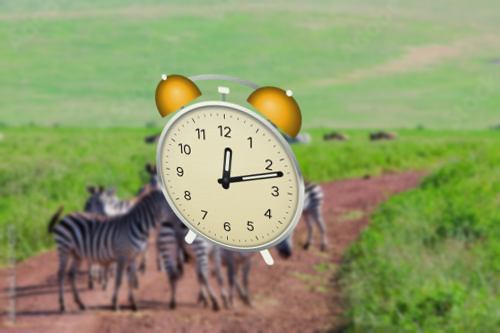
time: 12:12
